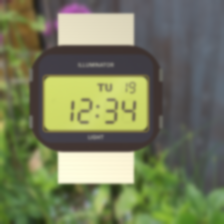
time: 12:34
